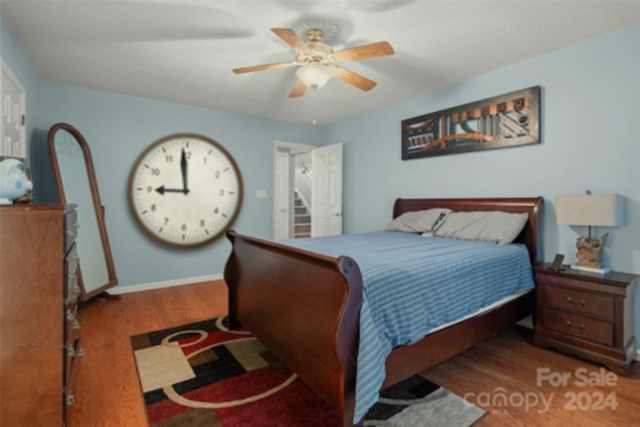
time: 8:59
